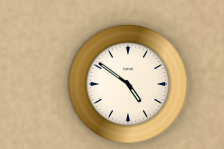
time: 4:51
